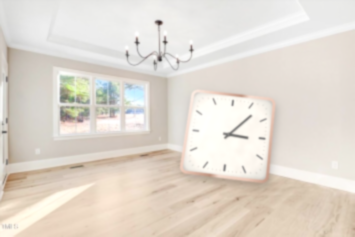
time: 3:07
